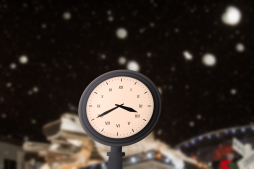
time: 3:40
